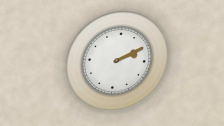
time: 2:10
